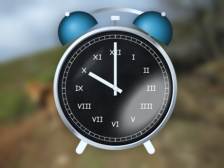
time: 10:00
